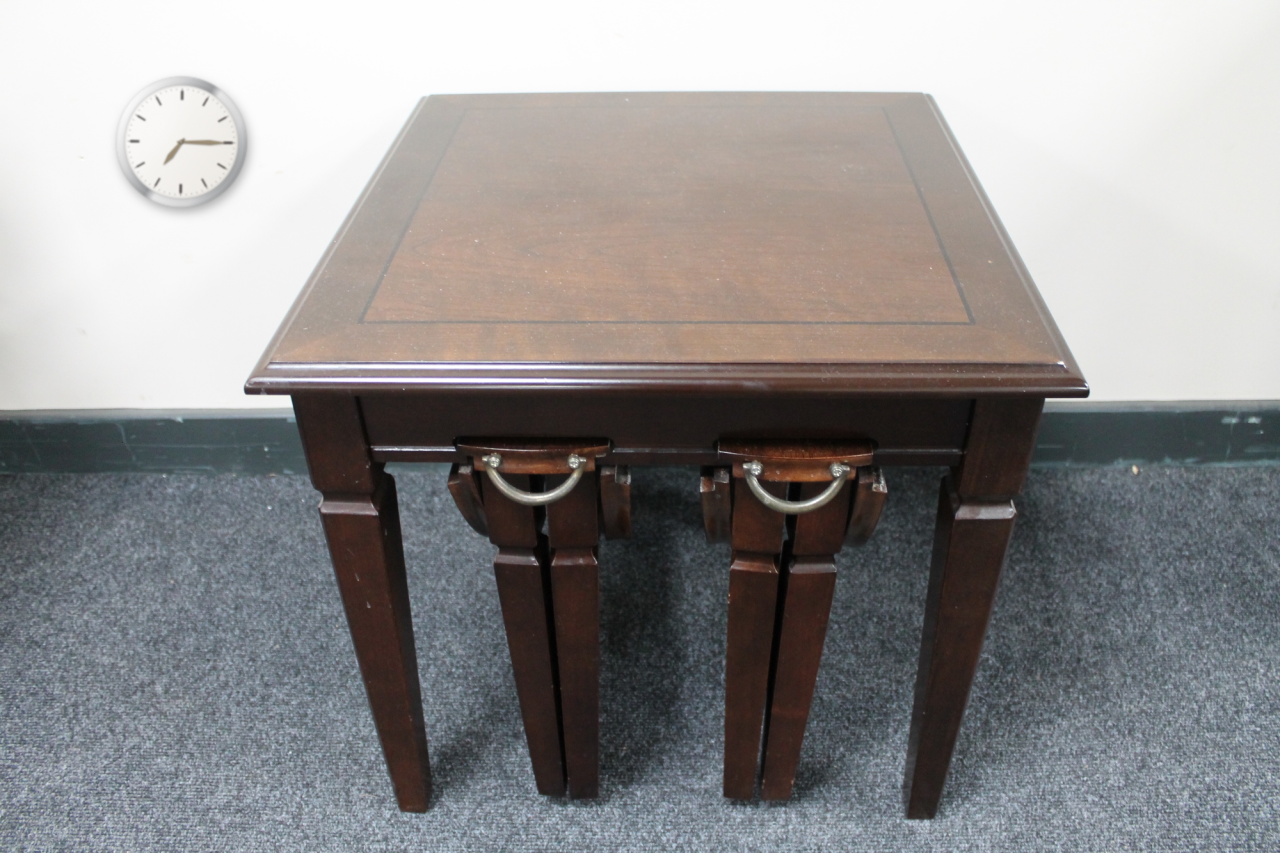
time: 7:15
